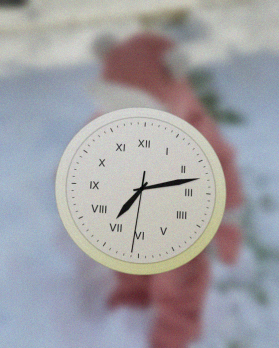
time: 7:12:31
